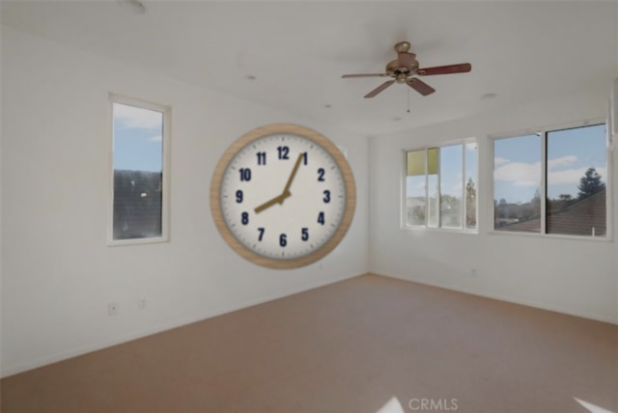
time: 8:04
